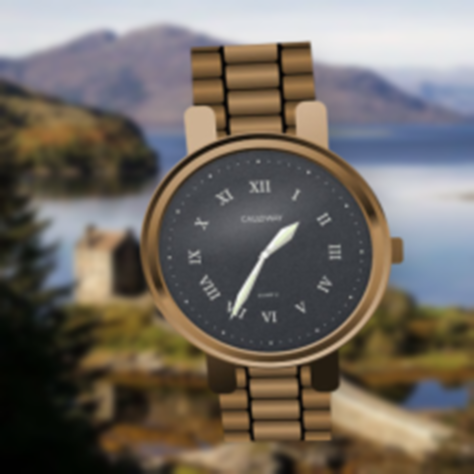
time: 1:35
